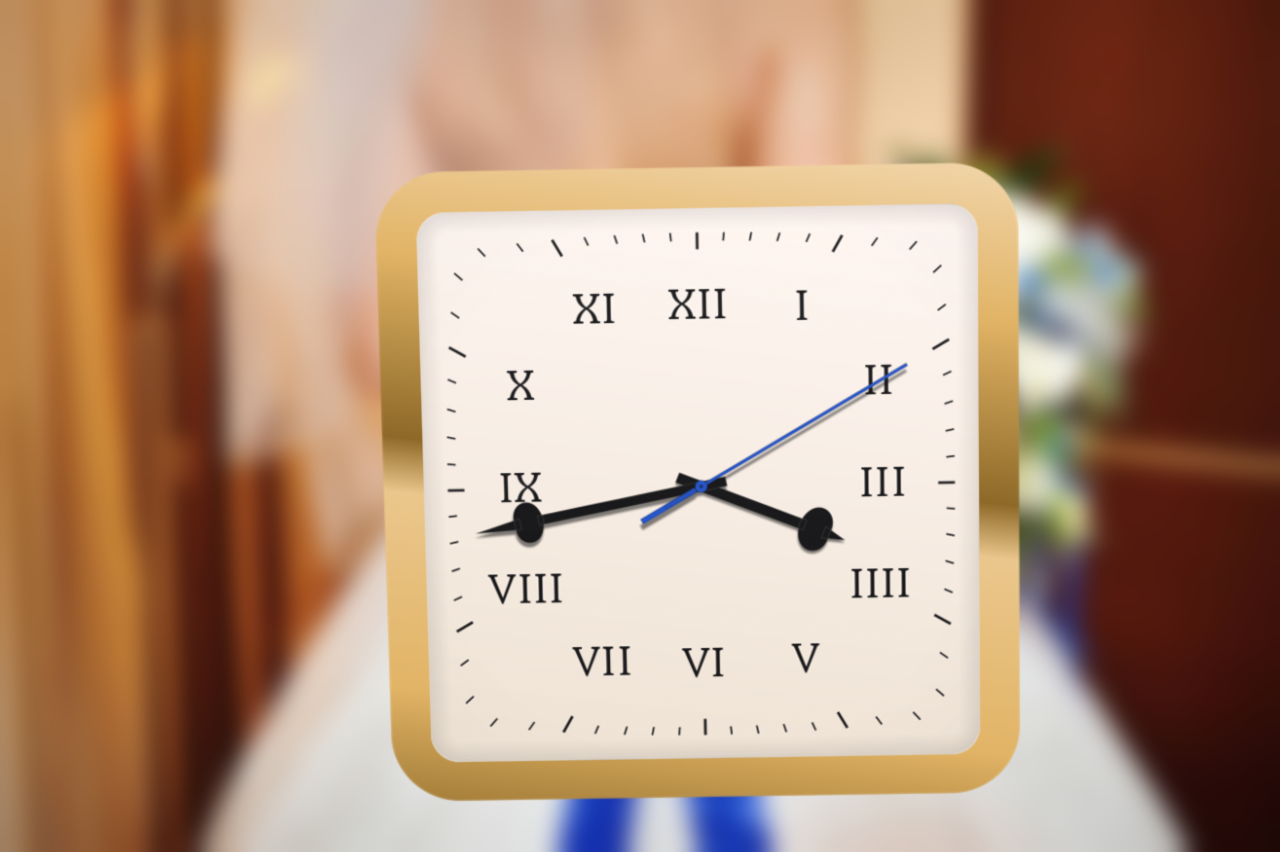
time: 3:43:10
